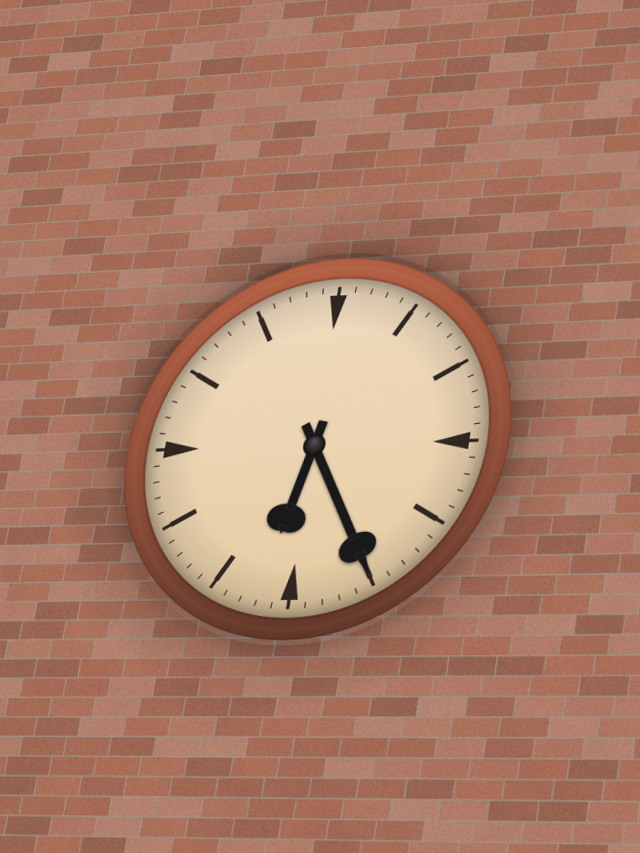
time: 6:25
